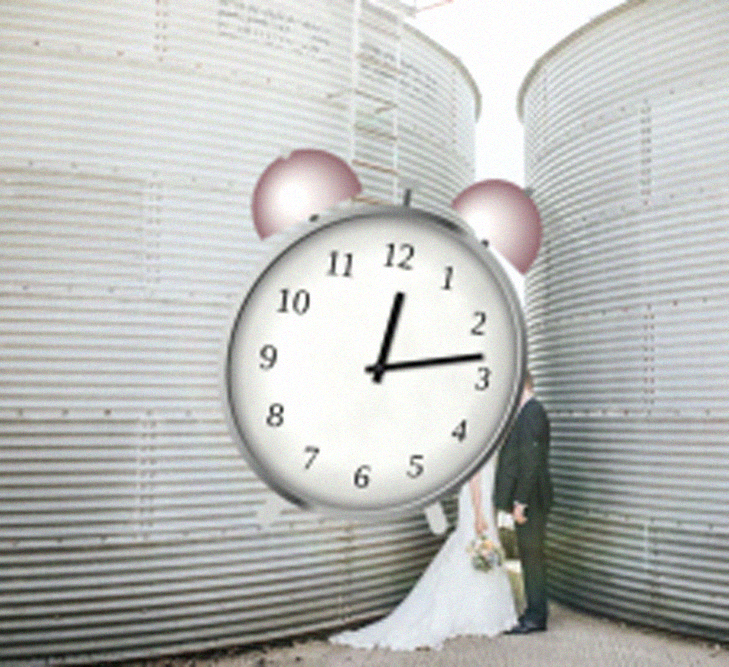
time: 12:13
